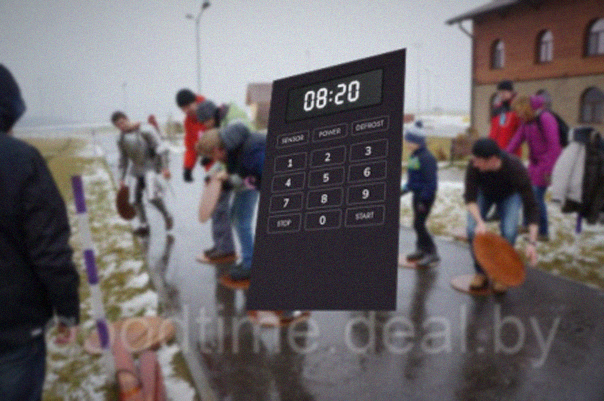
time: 8:20
